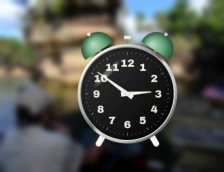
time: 2:51
